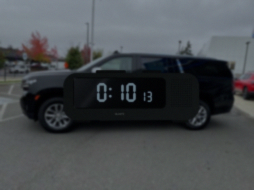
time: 0:10:13
